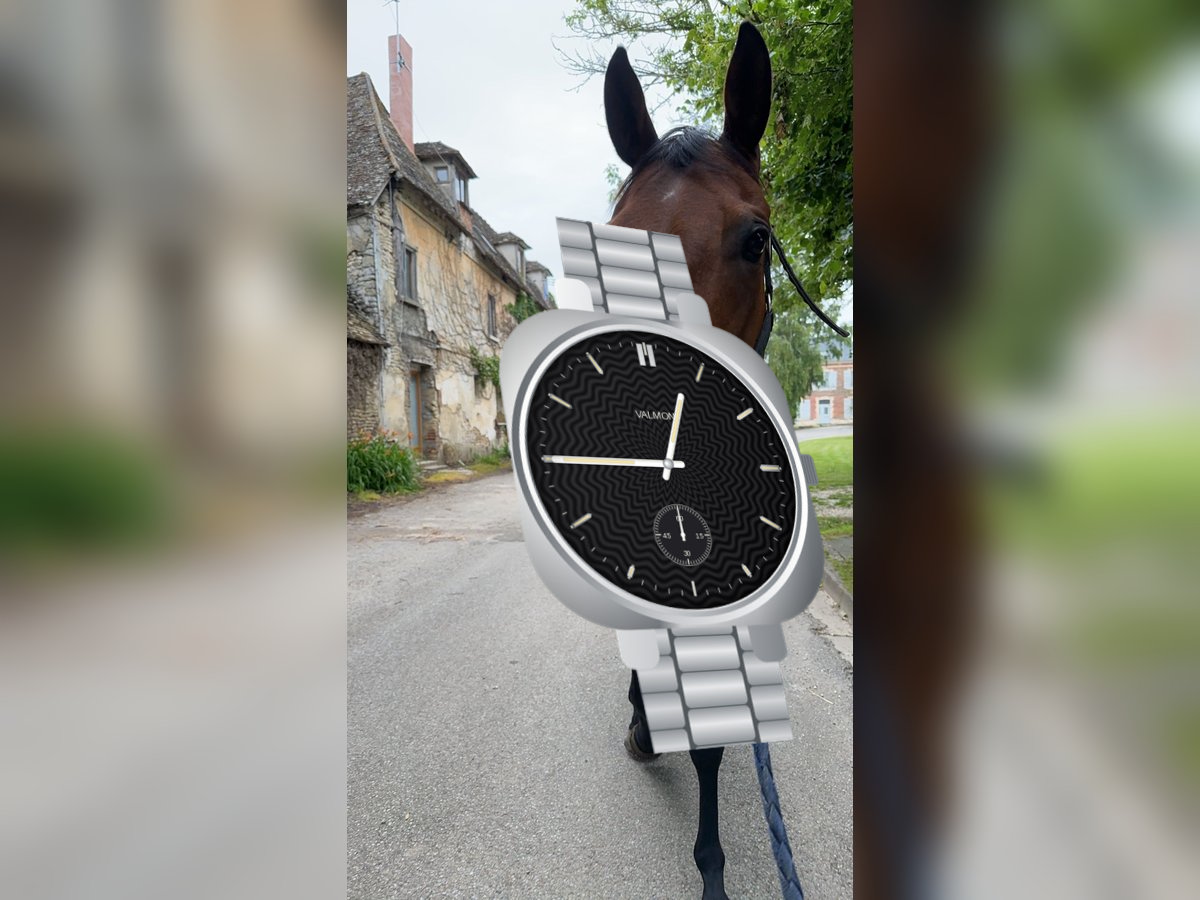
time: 12:45
